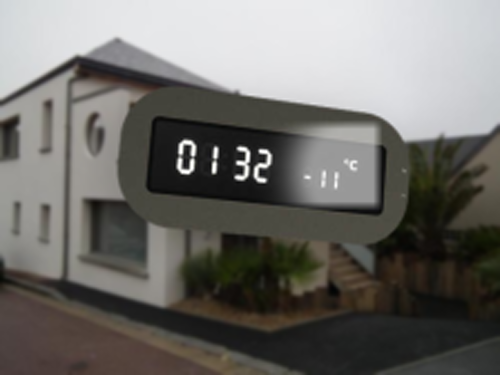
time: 1:32
